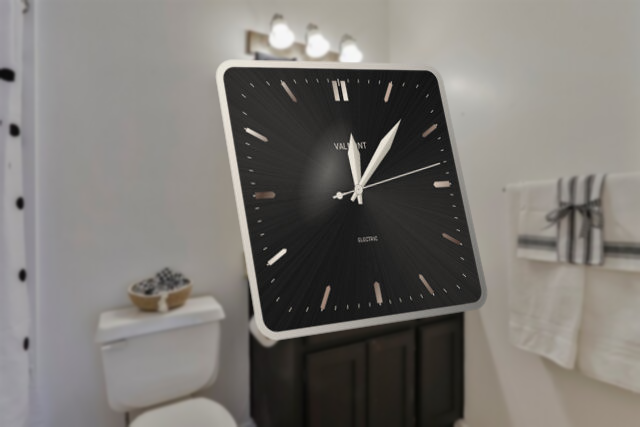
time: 12:07:13
